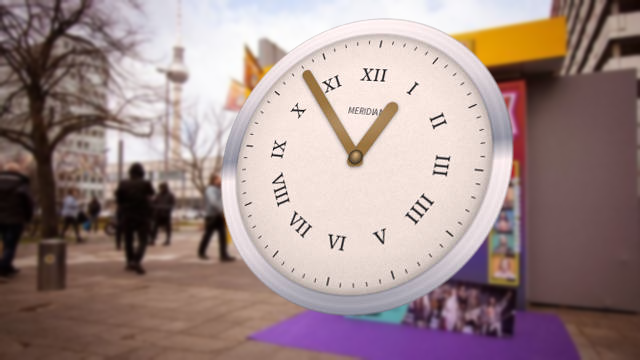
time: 12:53
